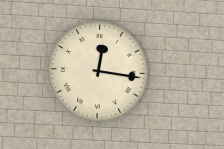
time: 12:16
